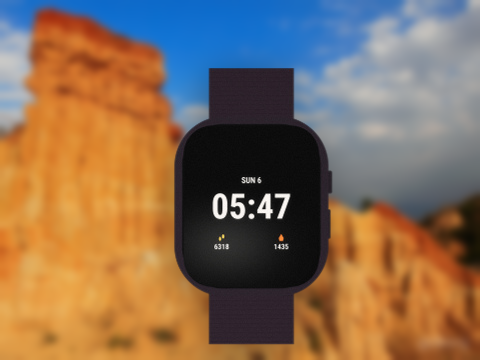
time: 5:47
